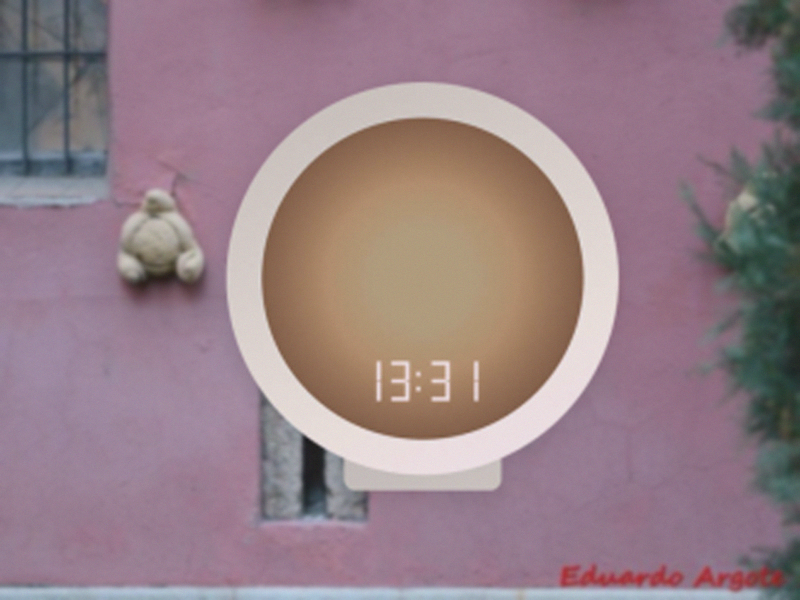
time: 13:31
